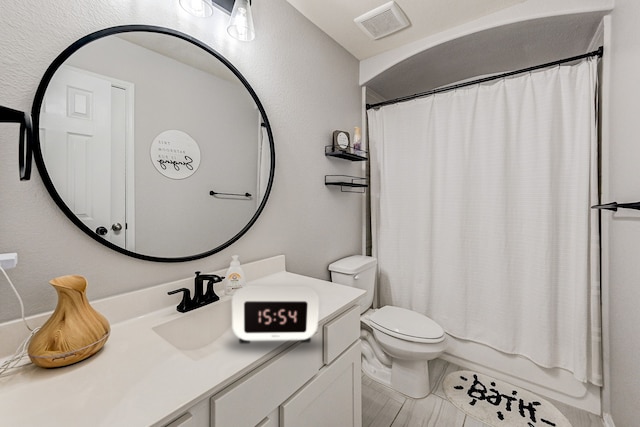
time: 15:54
